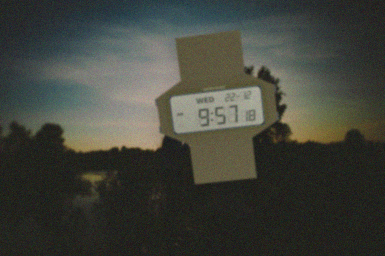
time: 9:57:18
